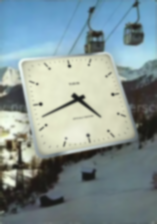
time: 4:42
